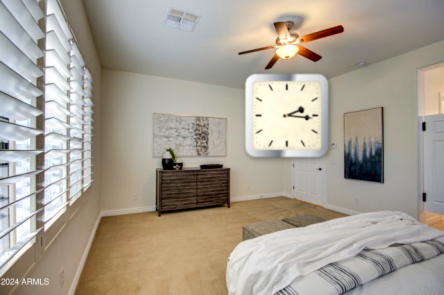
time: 2:16
